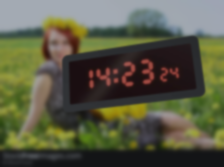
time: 14:23:24
